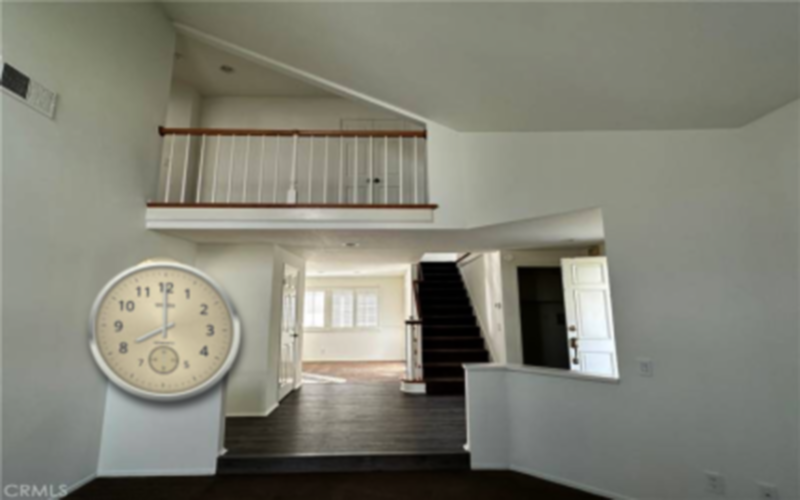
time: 8:00
